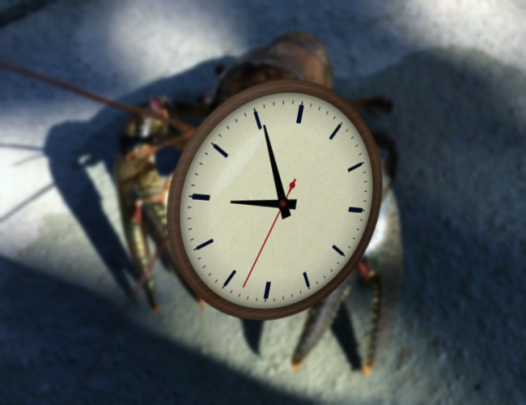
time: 8:55:33
